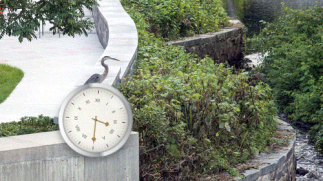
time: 3:30
